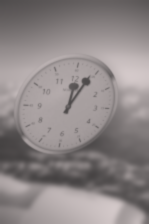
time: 12:04
